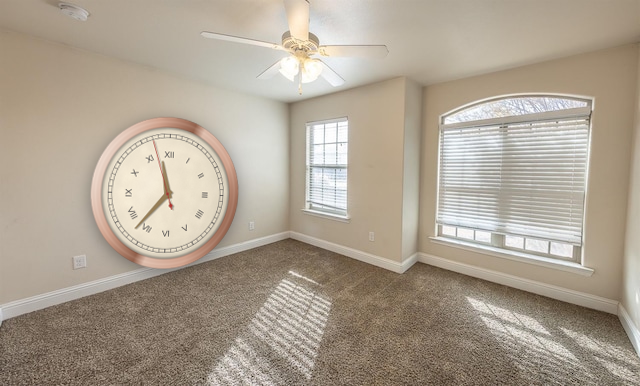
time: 11:36:57
